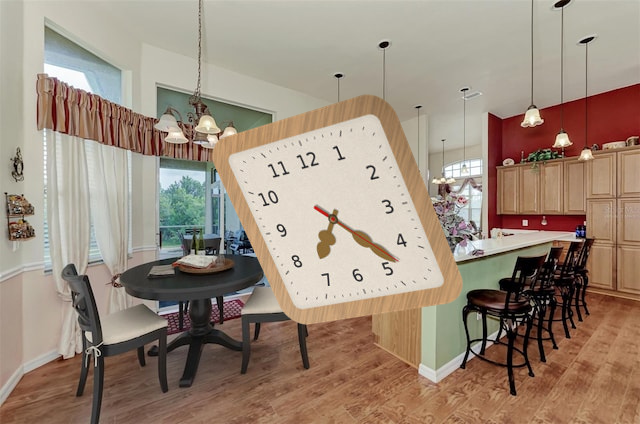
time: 7:23:23
